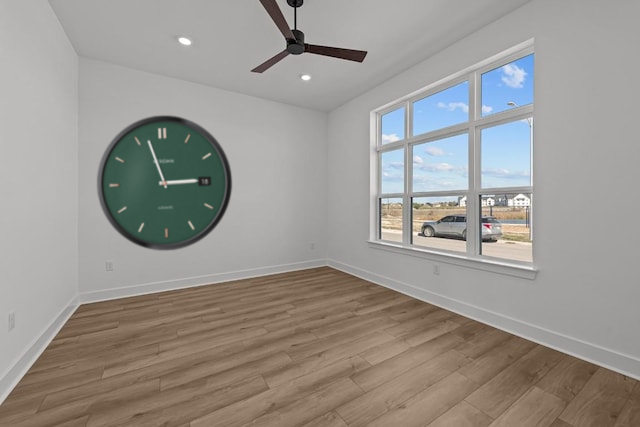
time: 2:57
